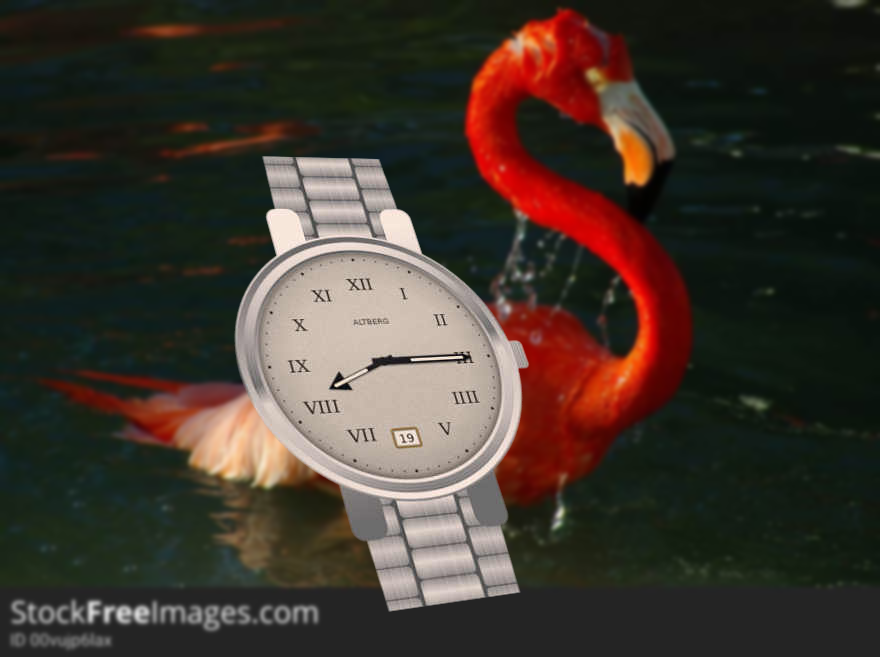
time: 8:15
